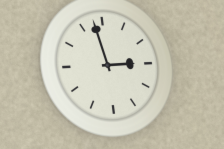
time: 2:58
